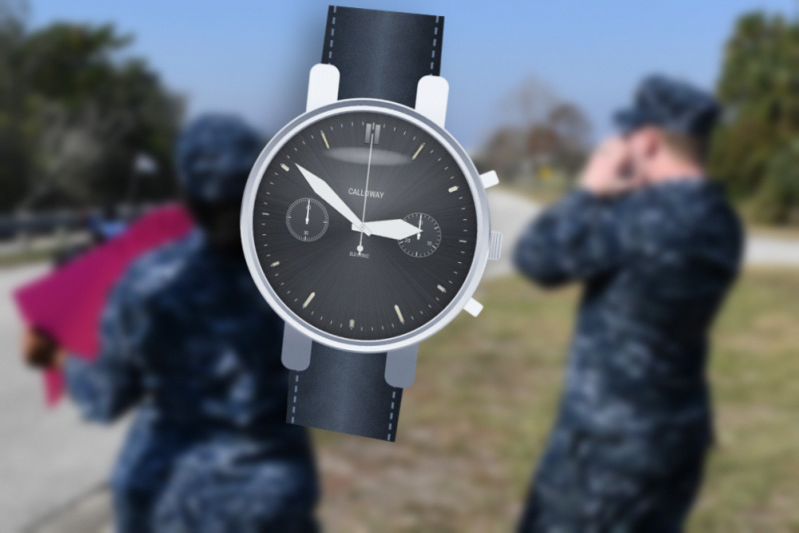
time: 2:51
